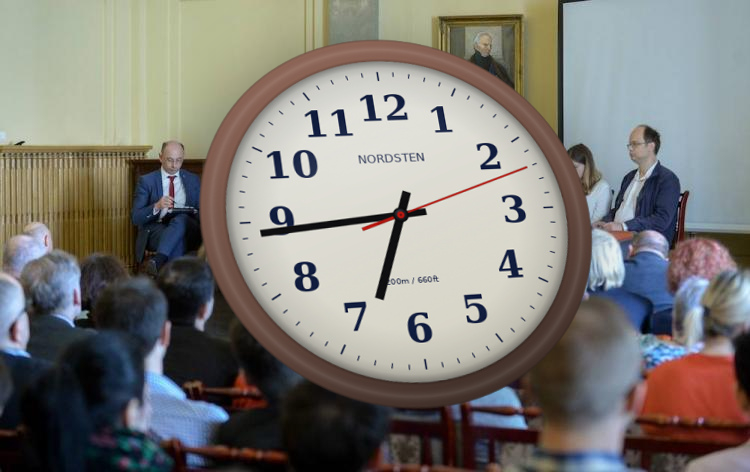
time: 6:44:12
